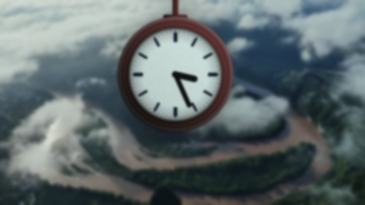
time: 3:26
